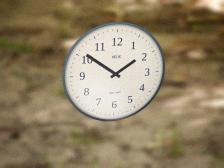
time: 1:51
